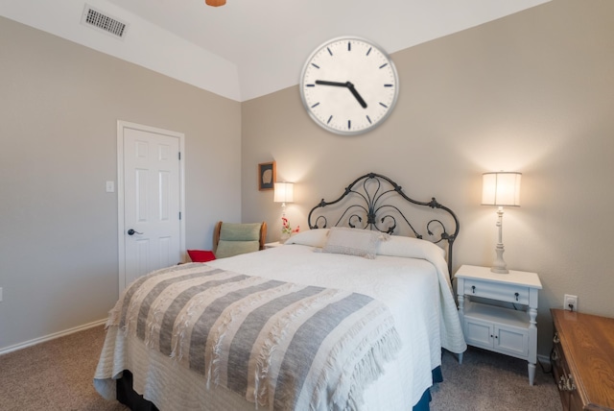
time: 4:46
